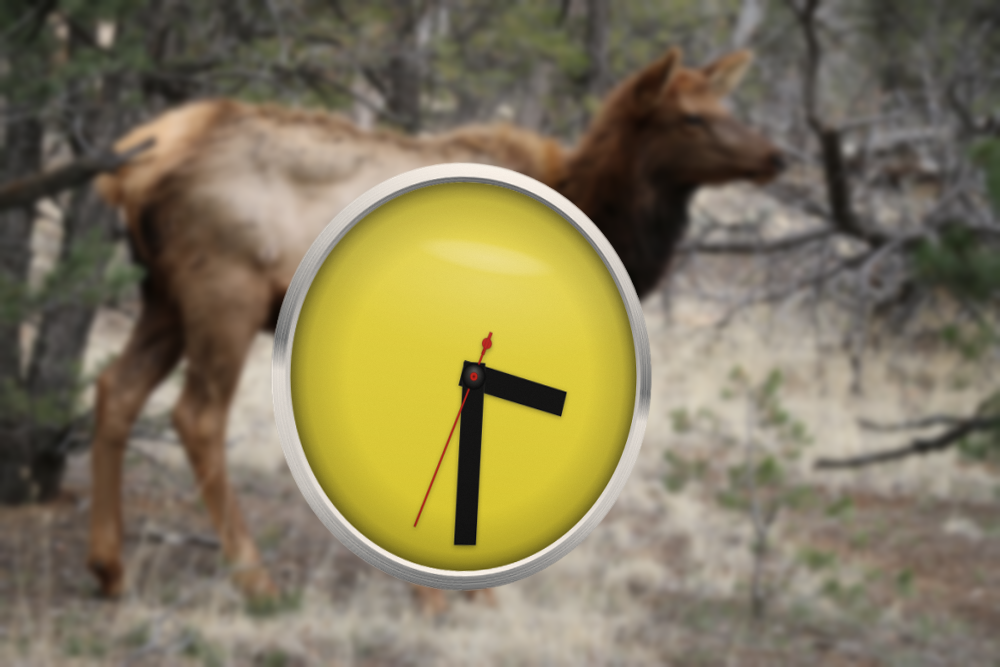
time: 3:30:34
